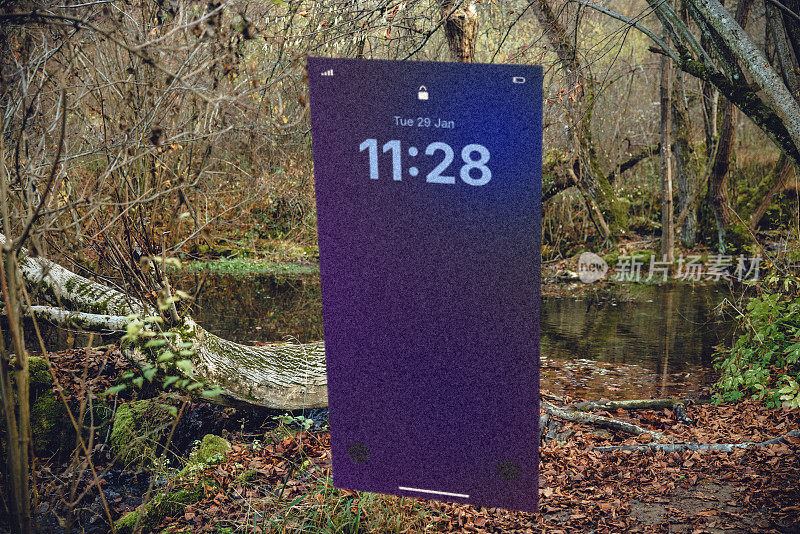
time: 11:28
